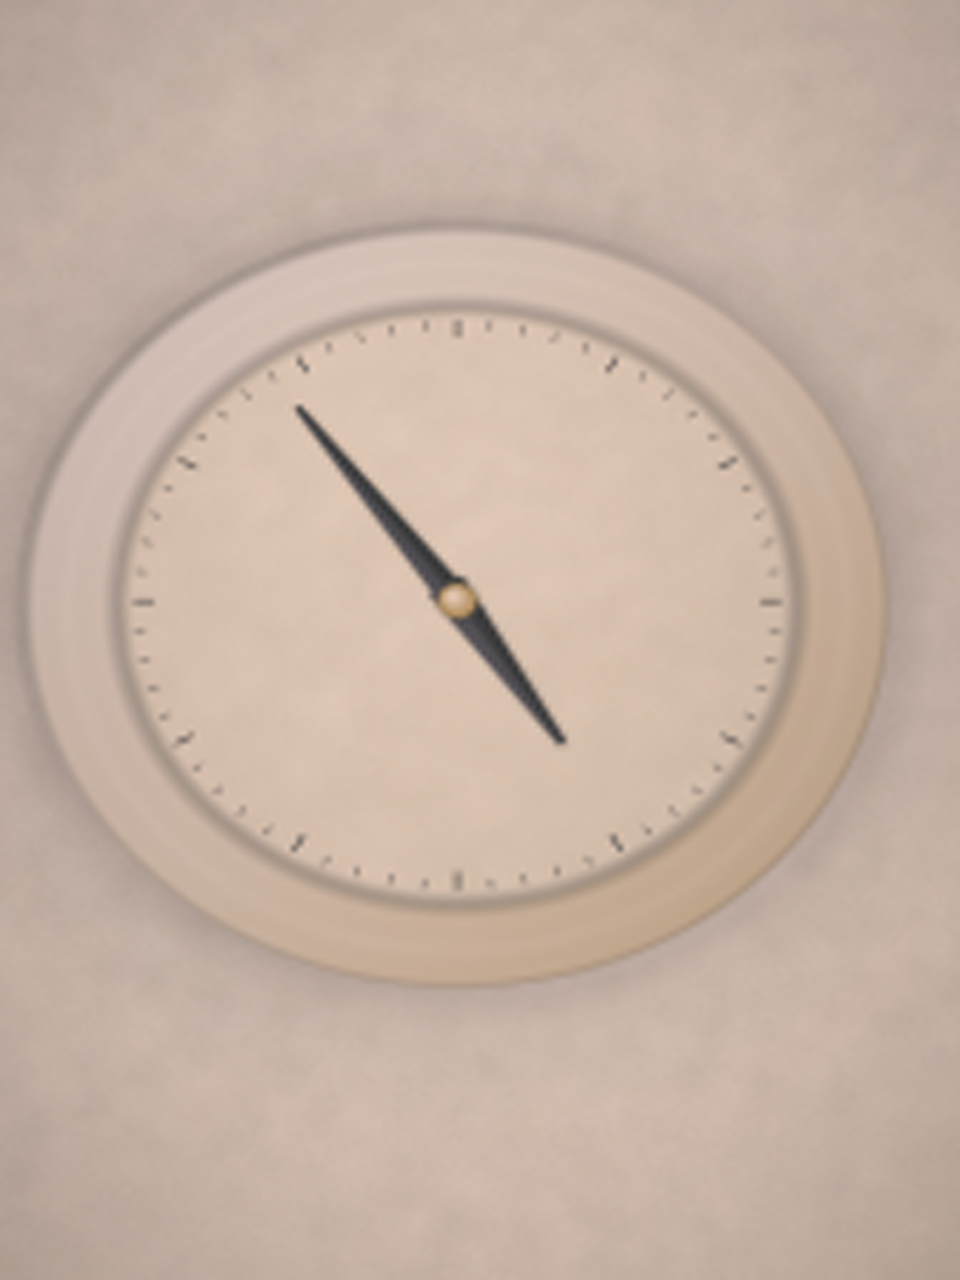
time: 4:54
